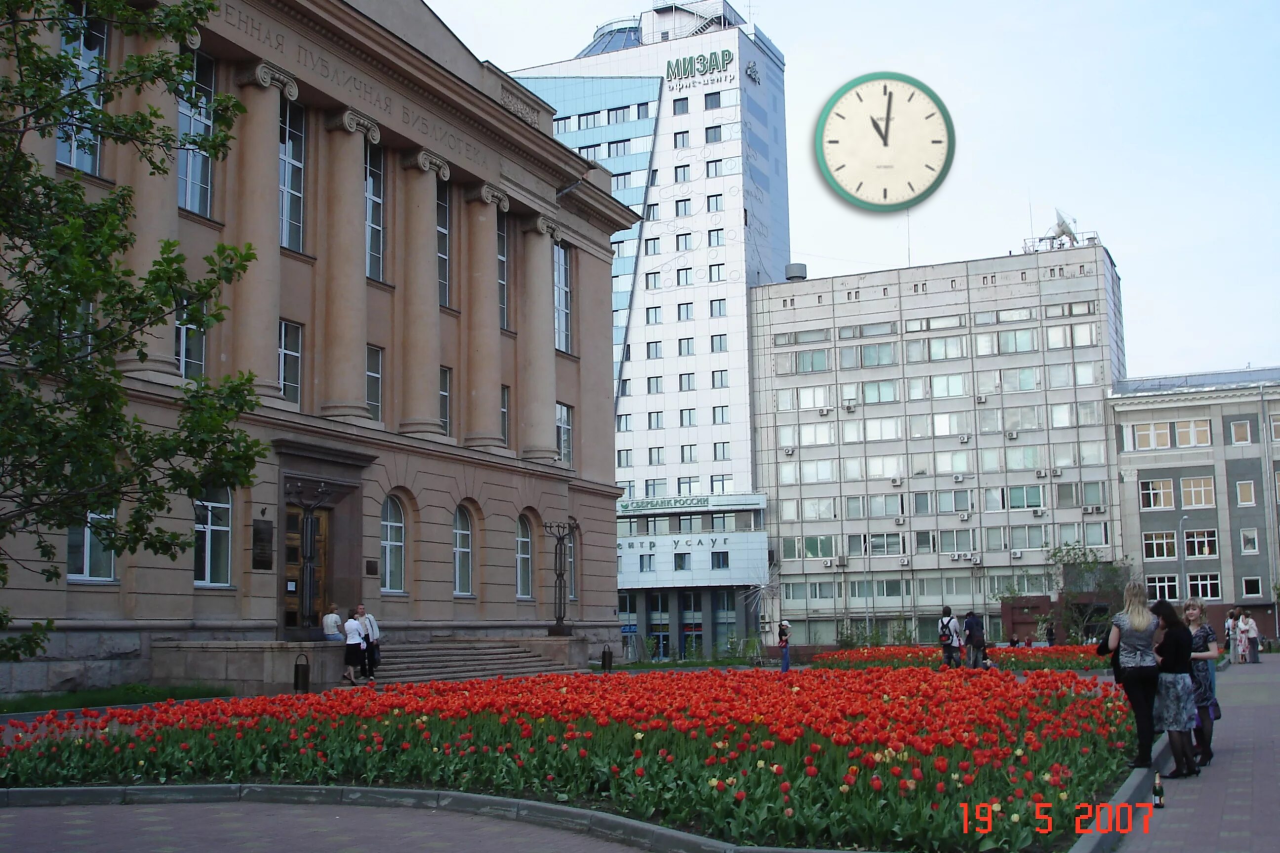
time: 11:01
